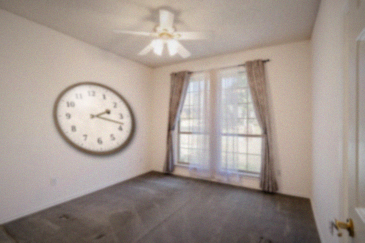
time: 2:18
